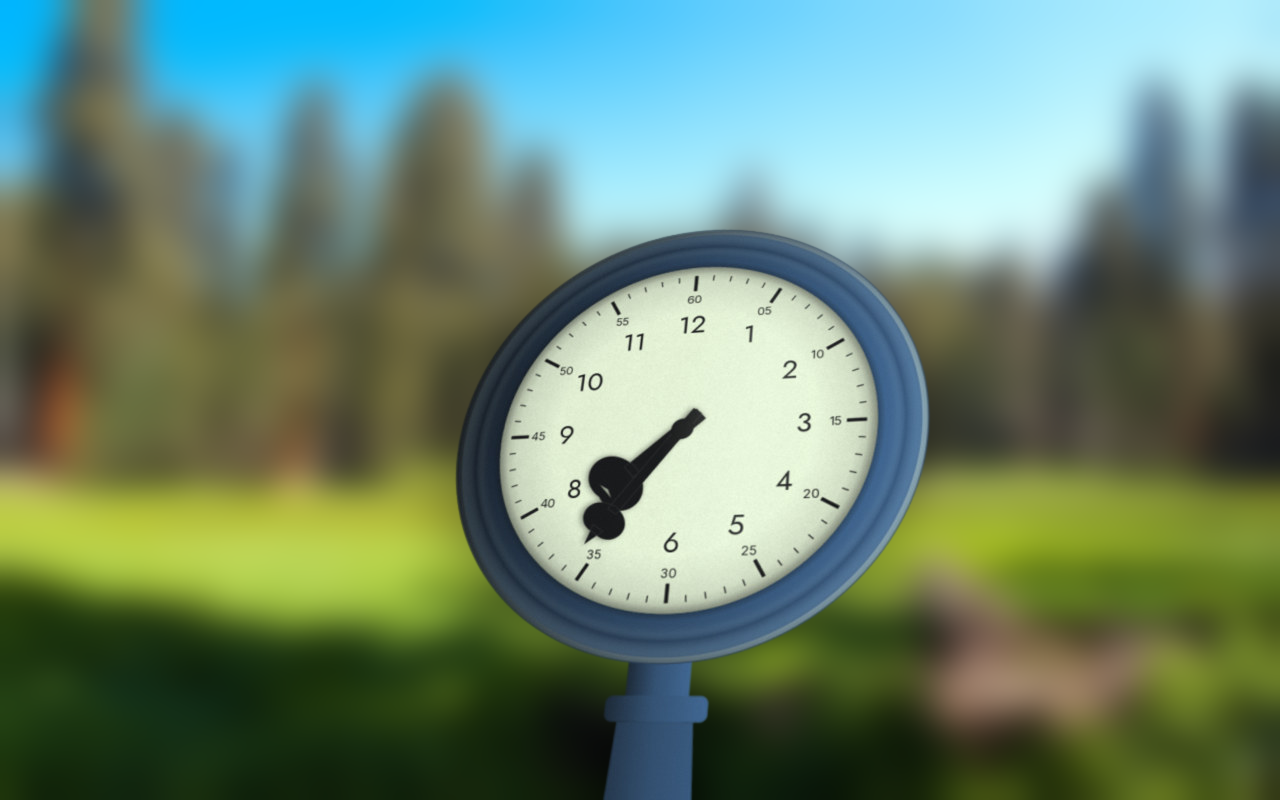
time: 7:36
